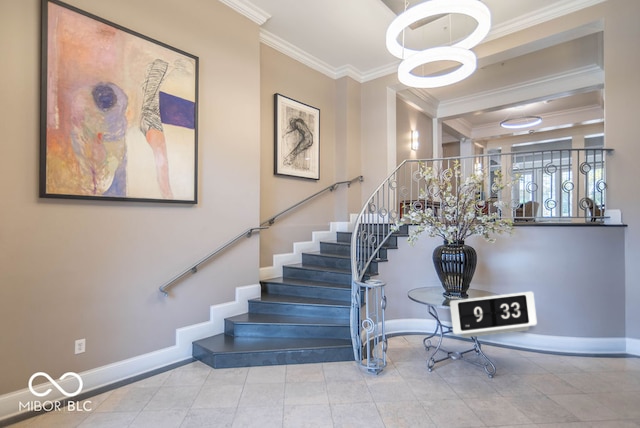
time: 9:33
